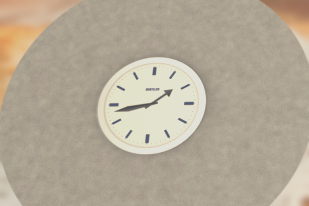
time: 1:43
